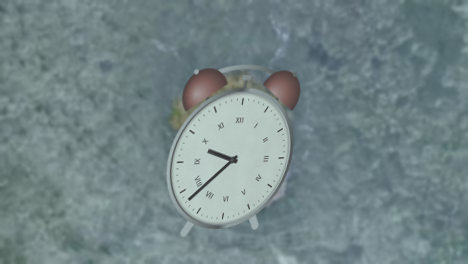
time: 9:38
